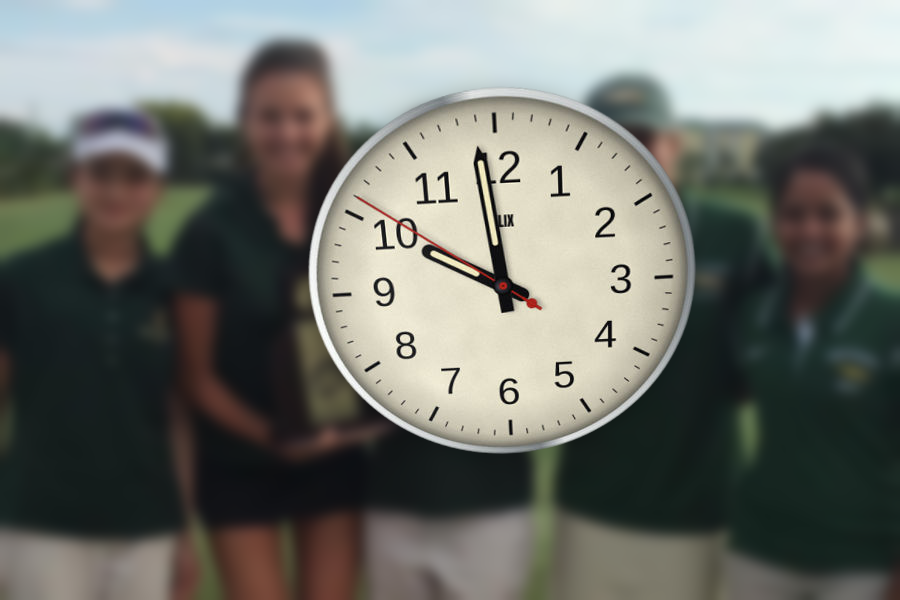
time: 9:58:51
